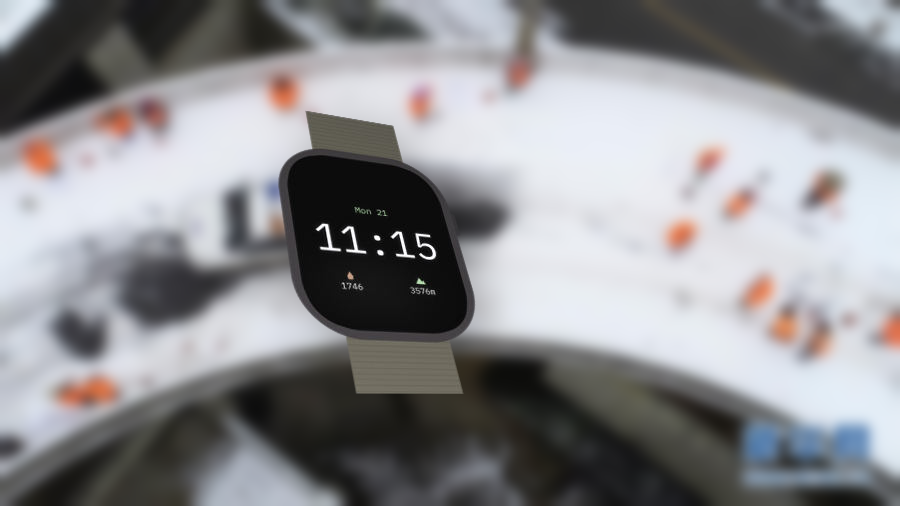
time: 11:15
